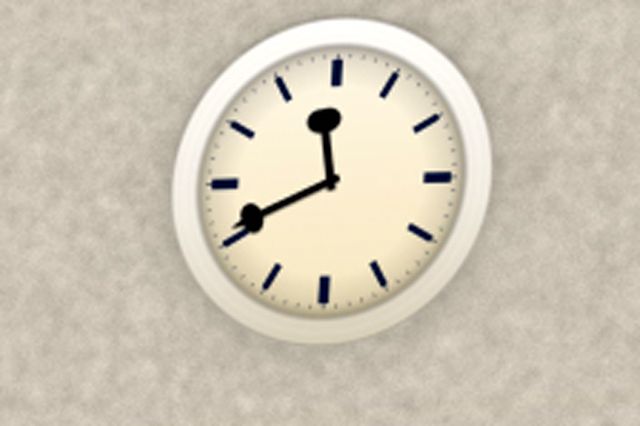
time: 11:41
